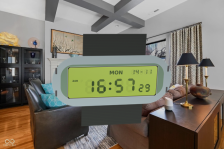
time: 16:57:29
